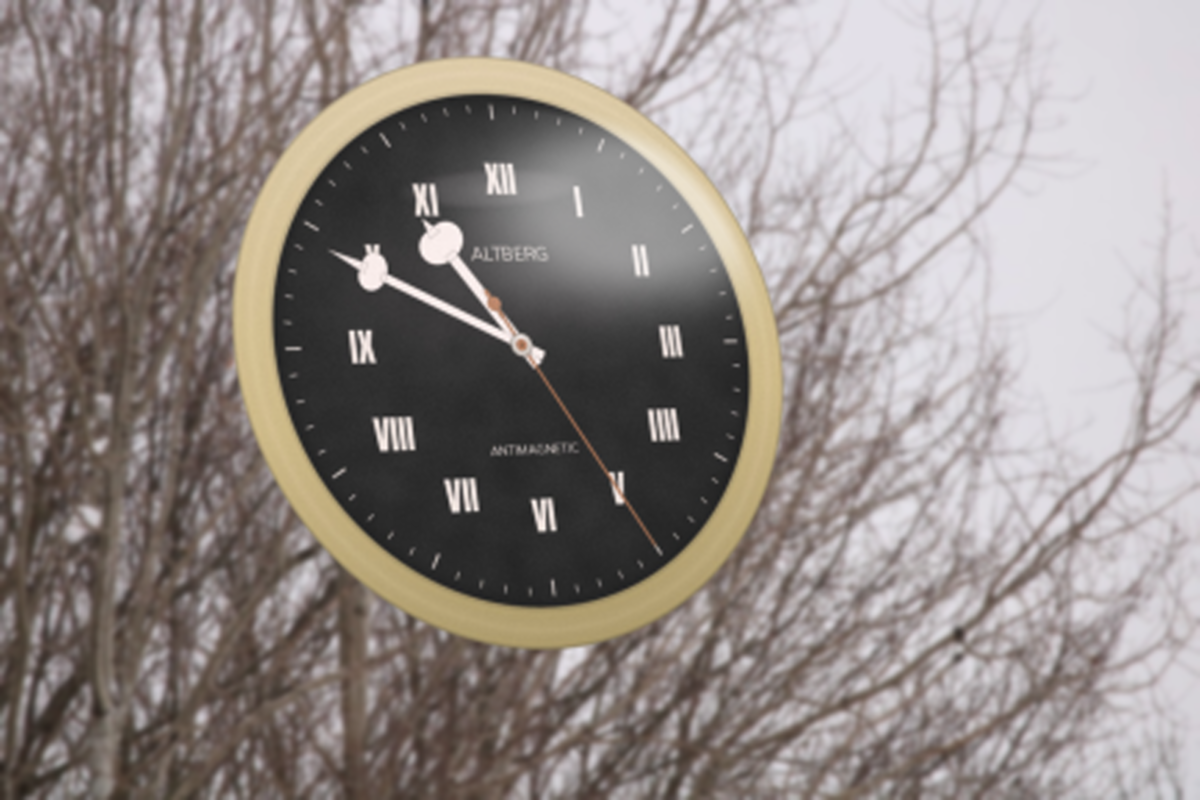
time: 10:49:25
